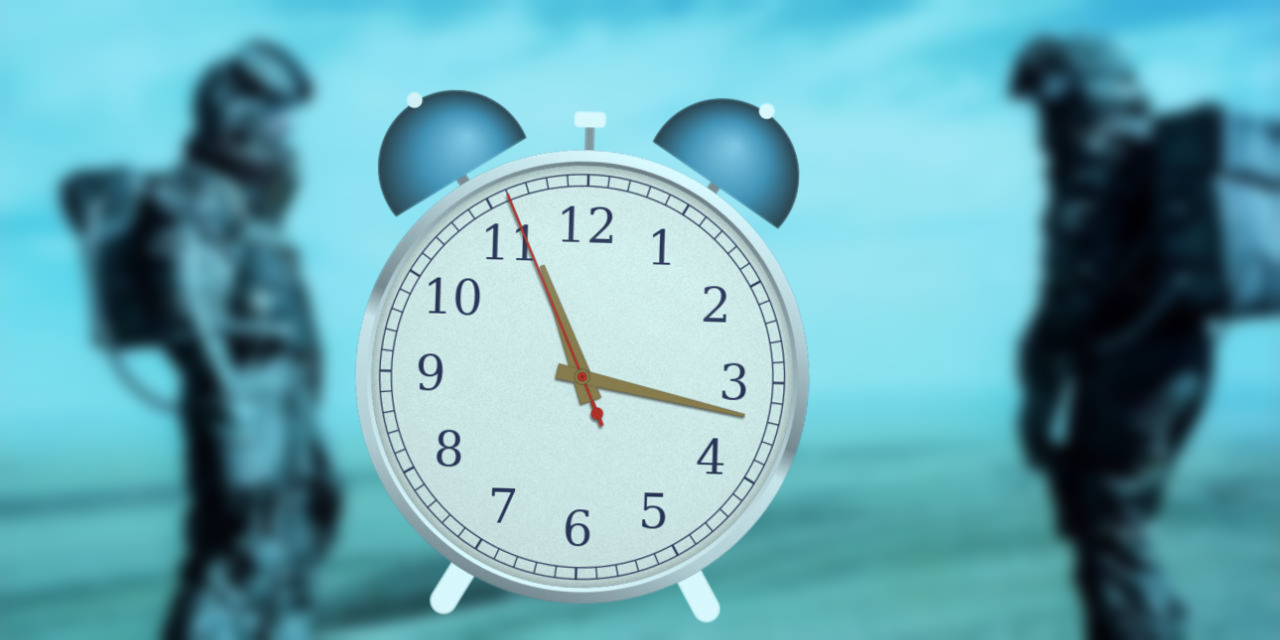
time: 11:16:56
